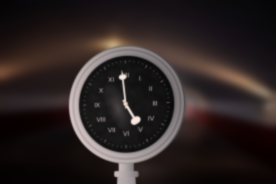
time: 4:59
